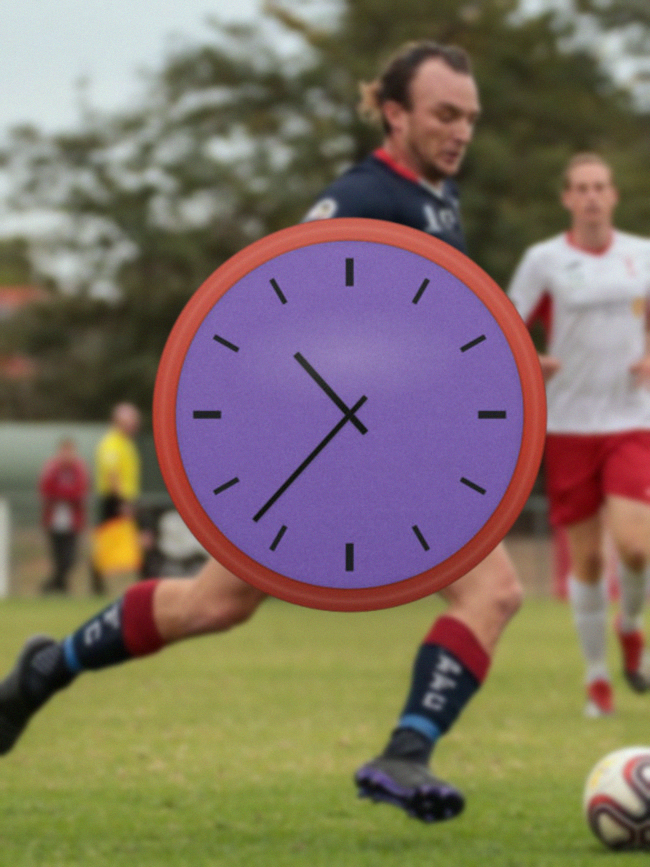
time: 10:37
